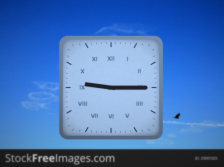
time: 9:15
